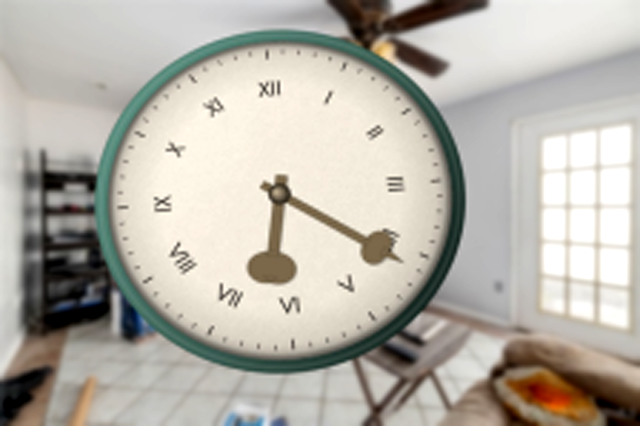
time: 6:21
